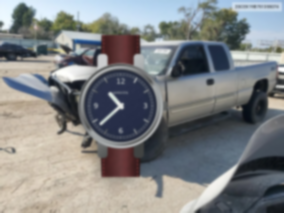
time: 10:38
